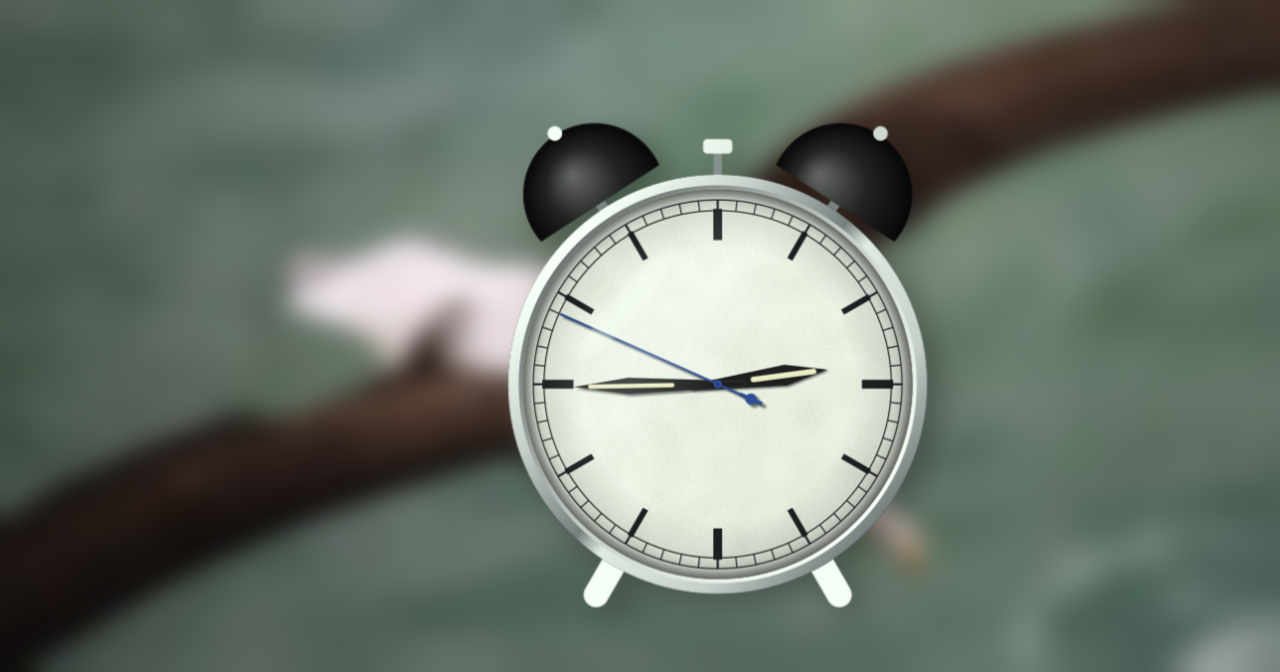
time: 2:44:49
